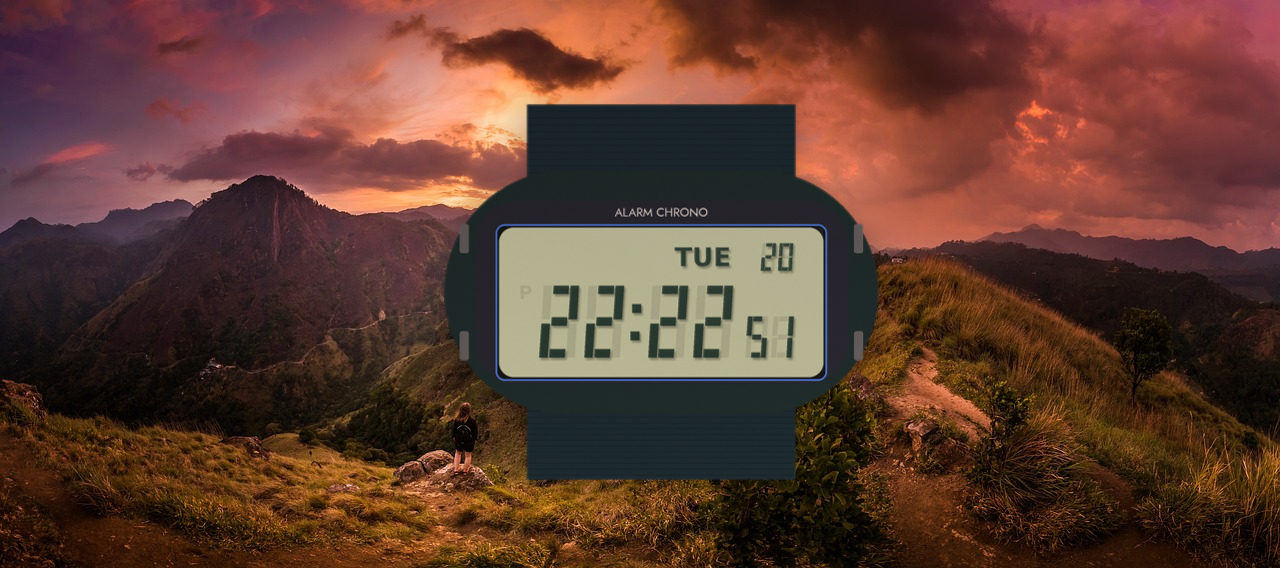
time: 22:22:51
